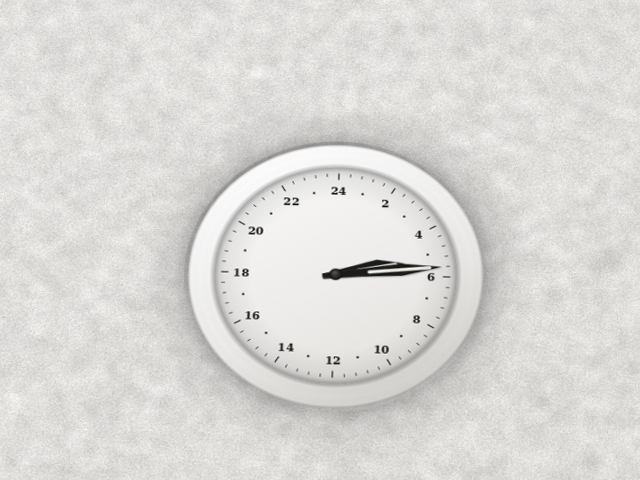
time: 5:14
